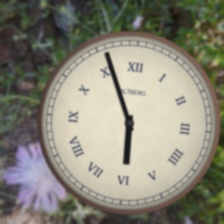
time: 5:56
